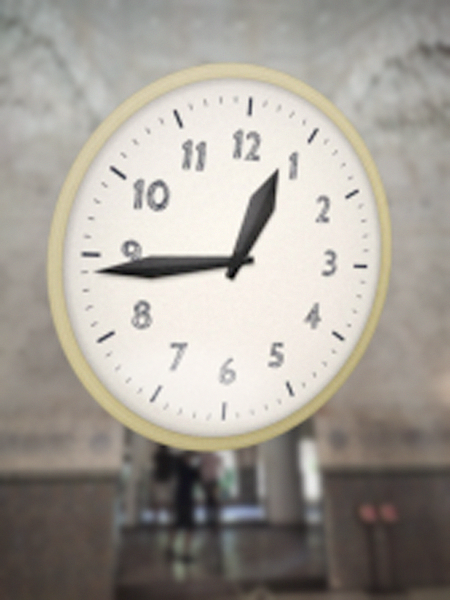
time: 12:44
